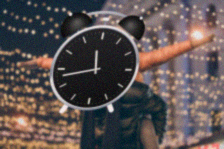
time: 11:43
